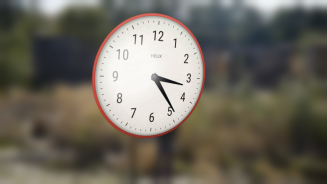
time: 3:24
